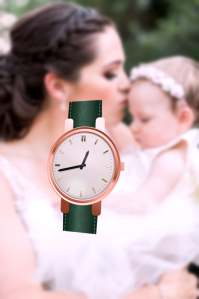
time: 12:43
